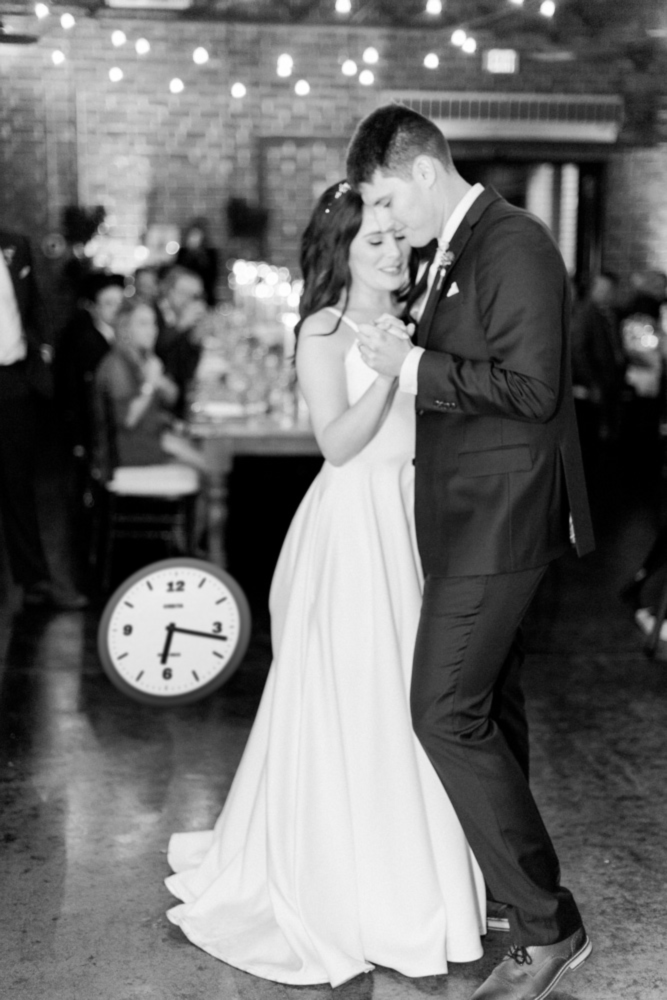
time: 6:17
